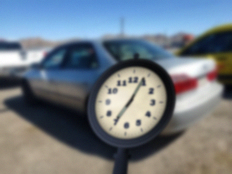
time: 7:04
